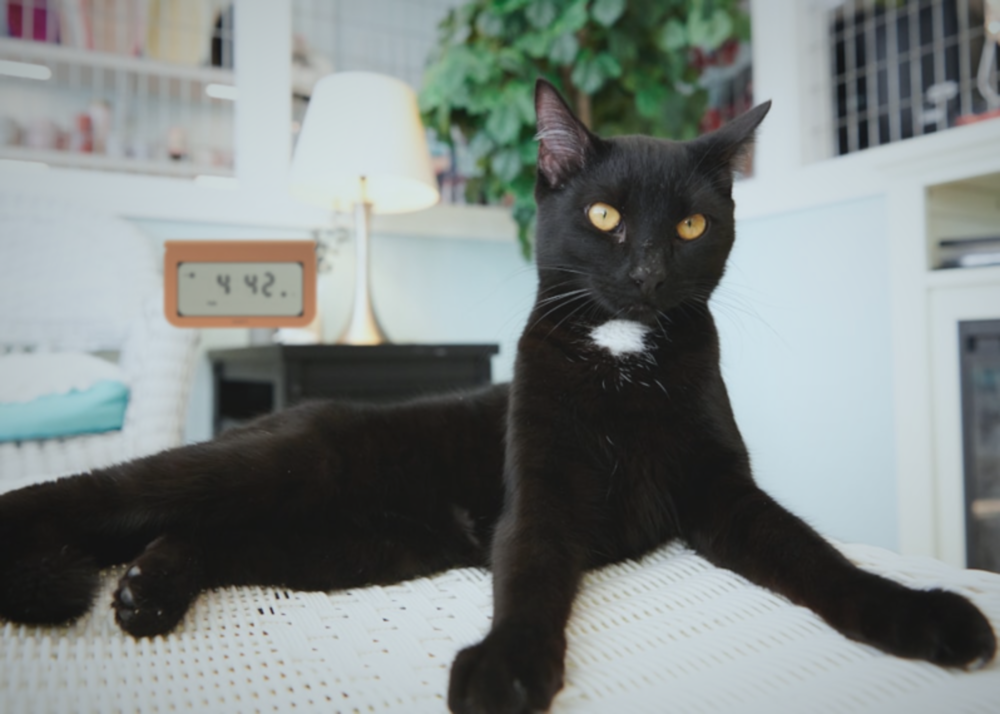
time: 4:42
